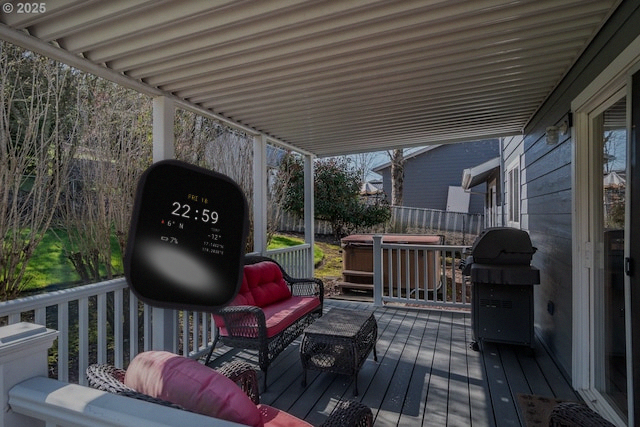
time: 22:59
